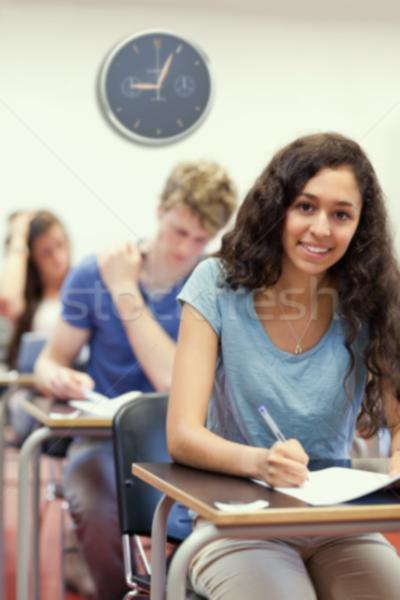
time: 9:04
